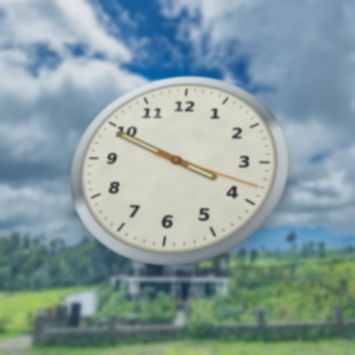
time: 3:49:18
